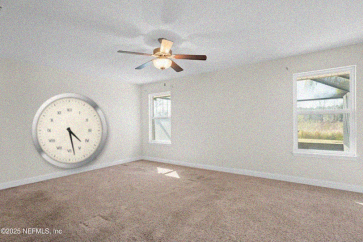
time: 4:28
